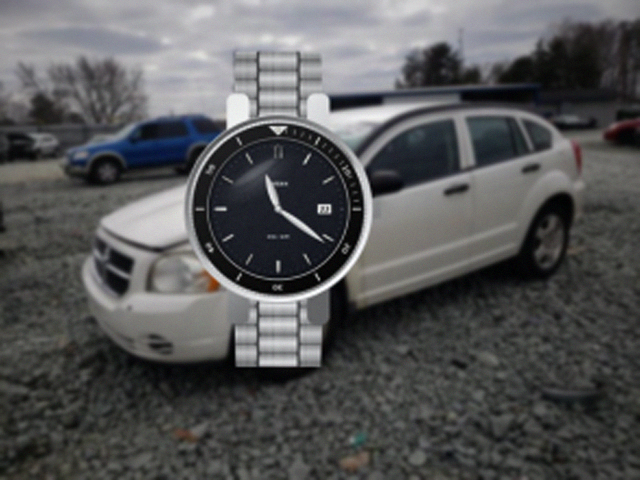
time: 11:21
